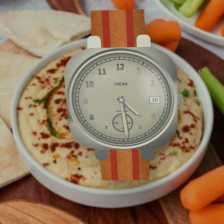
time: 4:29
